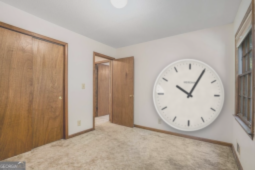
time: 10:05
